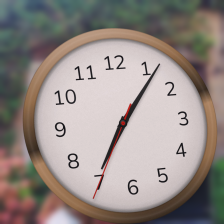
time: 7:06:35
